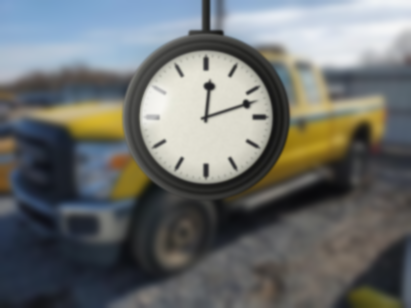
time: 12:12
